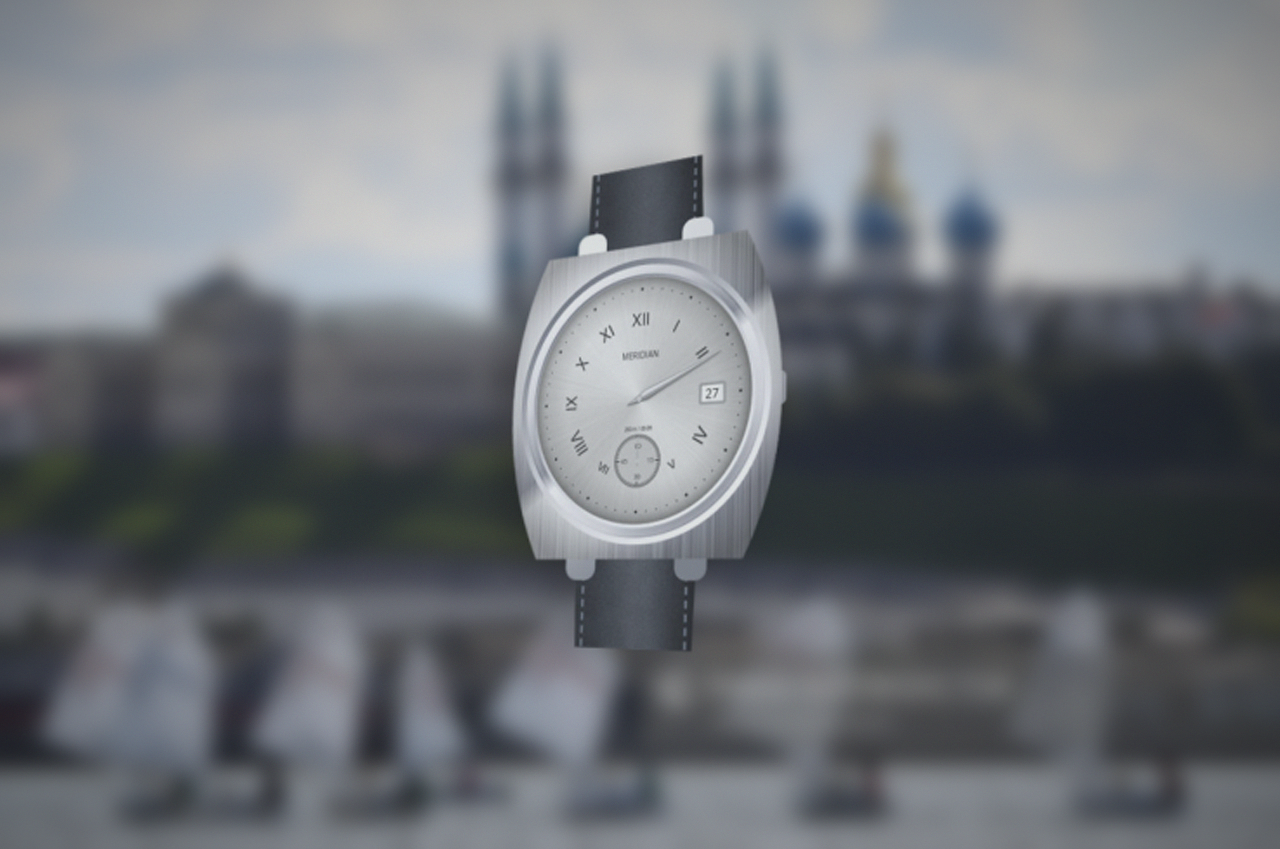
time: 2:11
